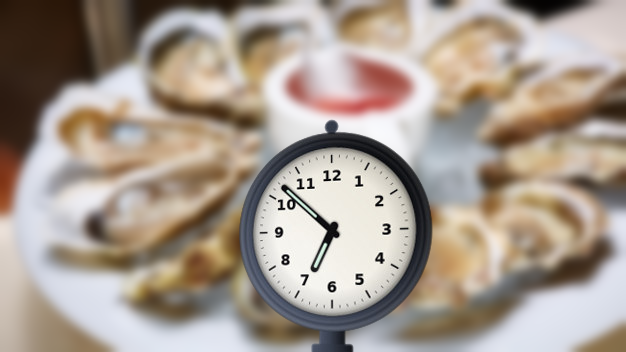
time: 6:52
